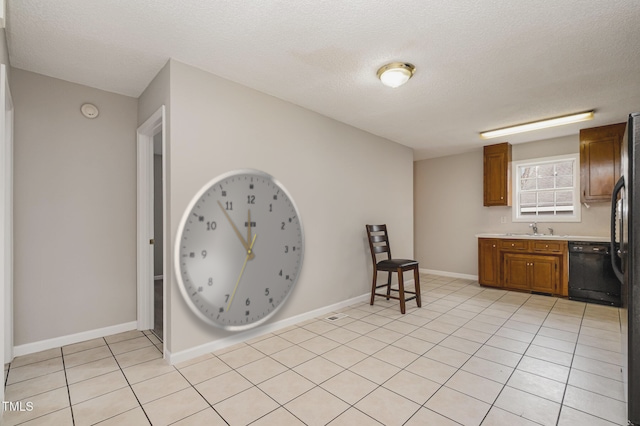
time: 11:53:34
